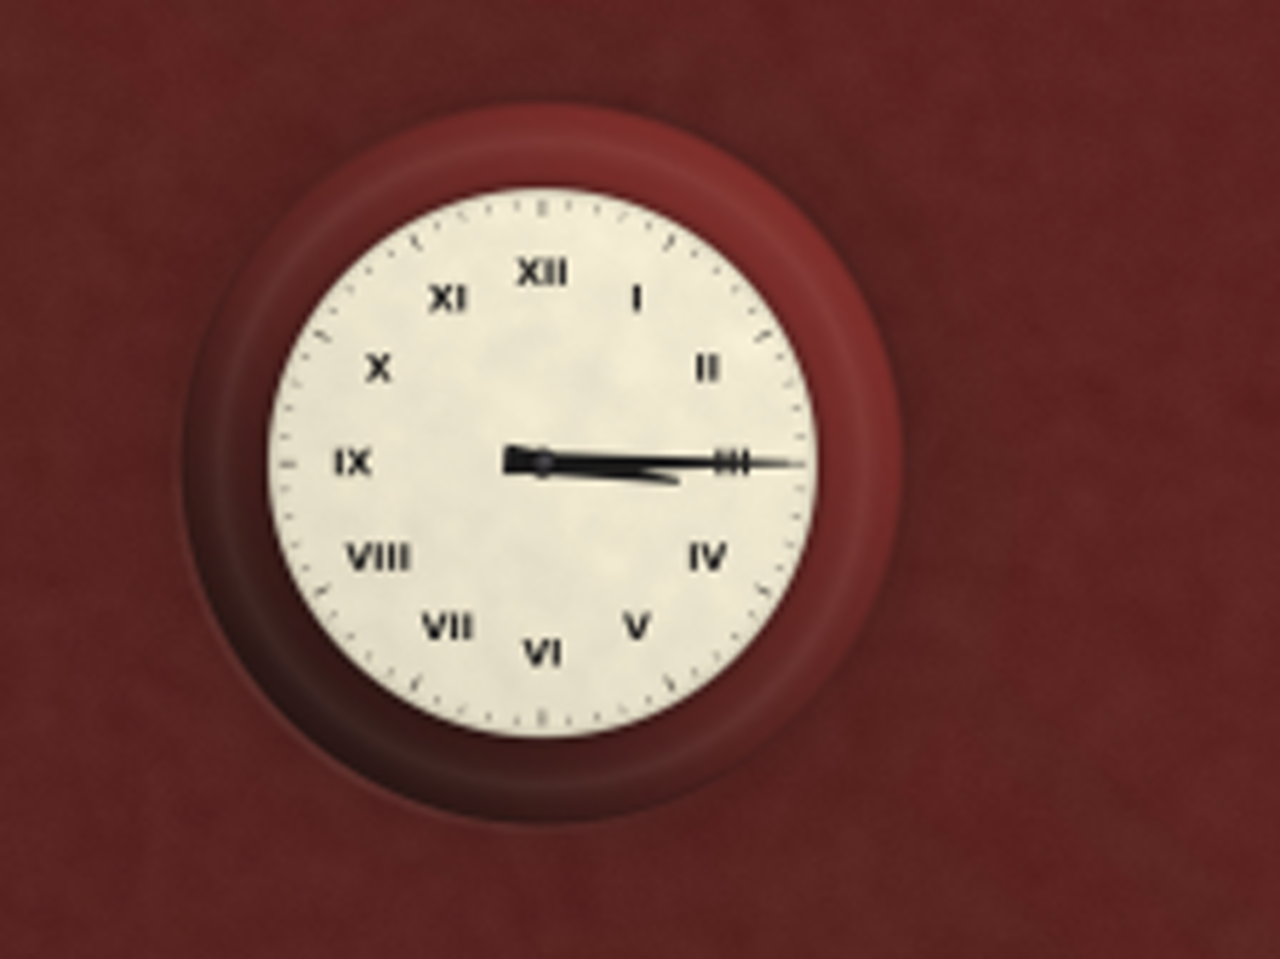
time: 3:15
